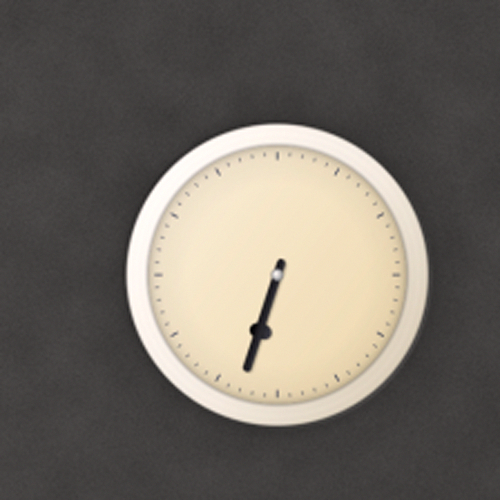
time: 6:33
